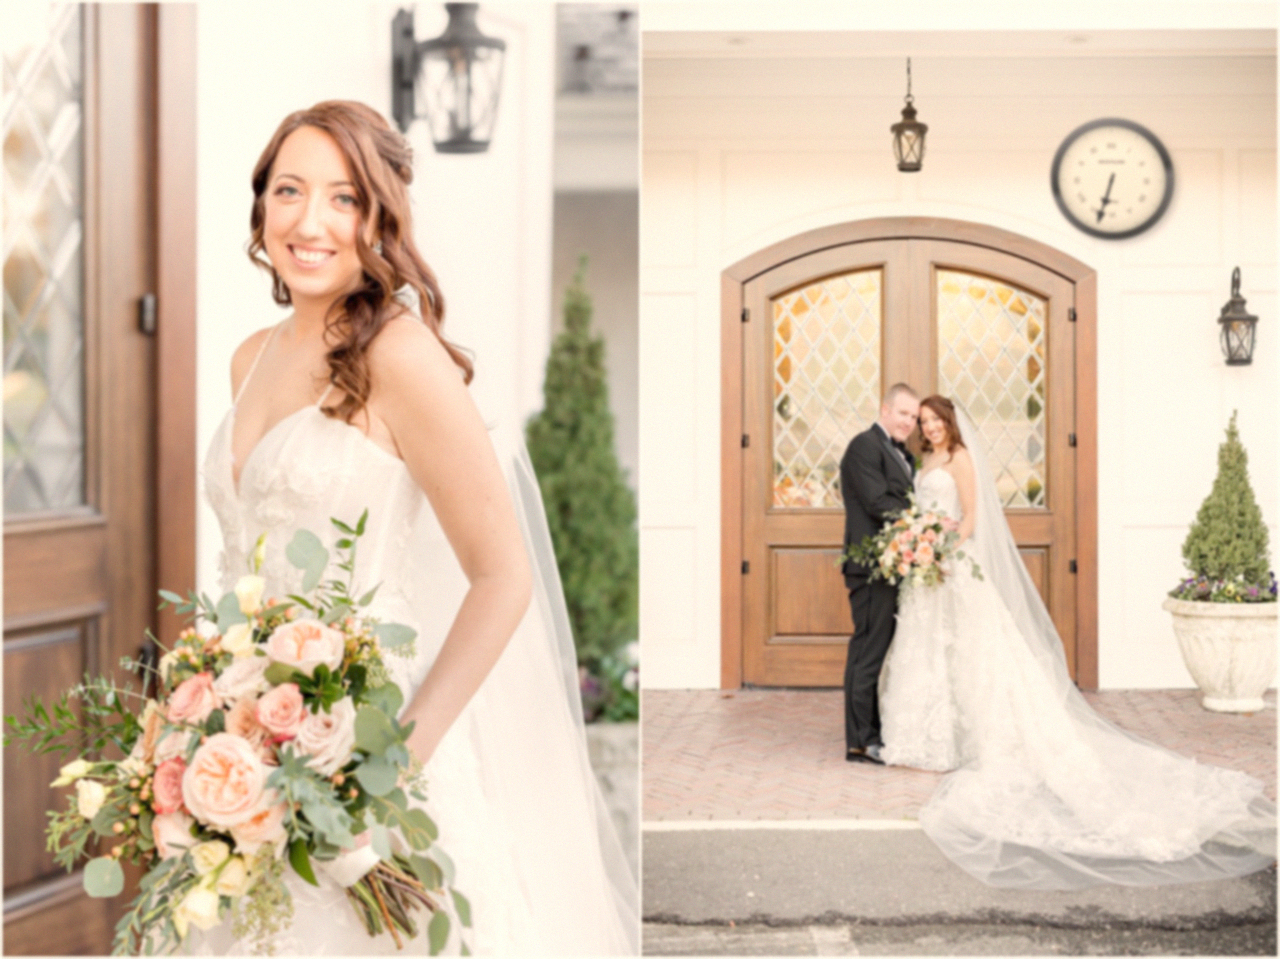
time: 6:33
